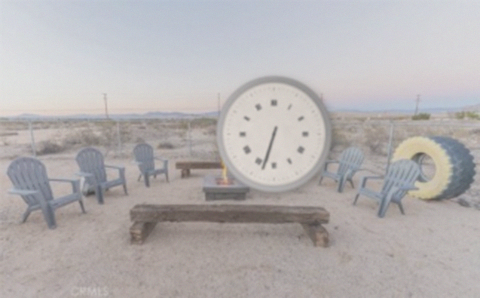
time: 6:33
